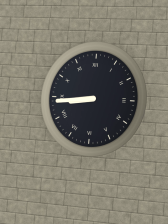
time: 8:44
